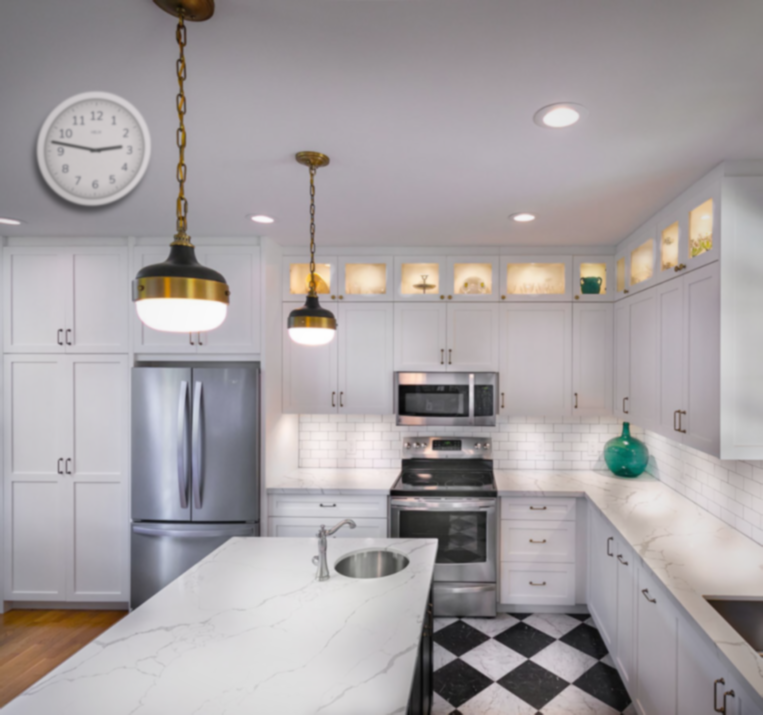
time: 2:47
